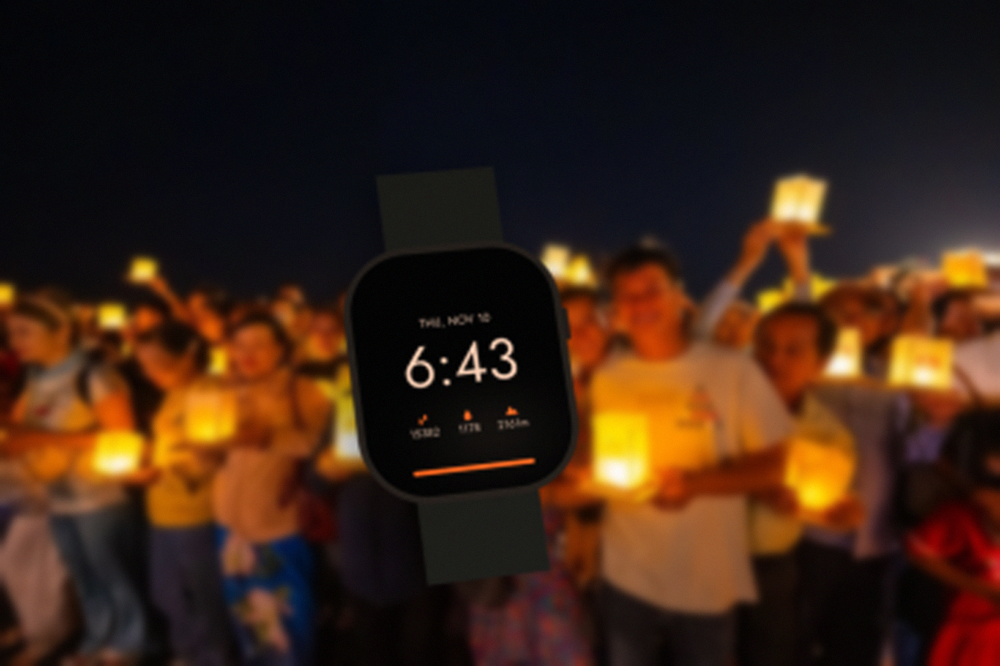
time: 6:43
